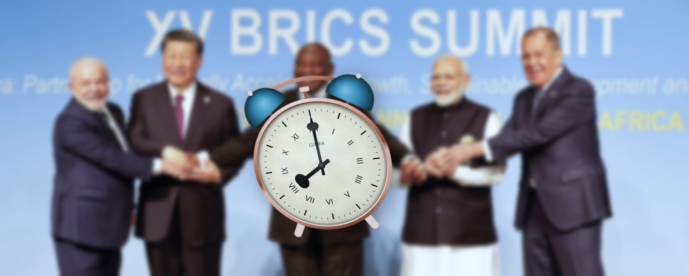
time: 8:00
